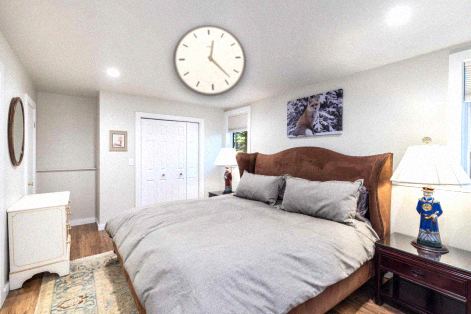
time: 12:23
